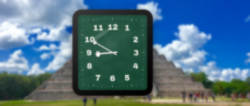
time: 8:50
